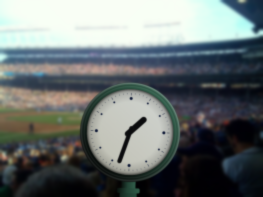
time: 1:33
